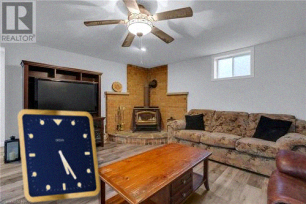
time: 5:25
